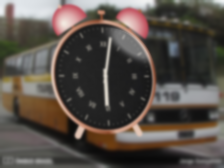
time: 6:02
